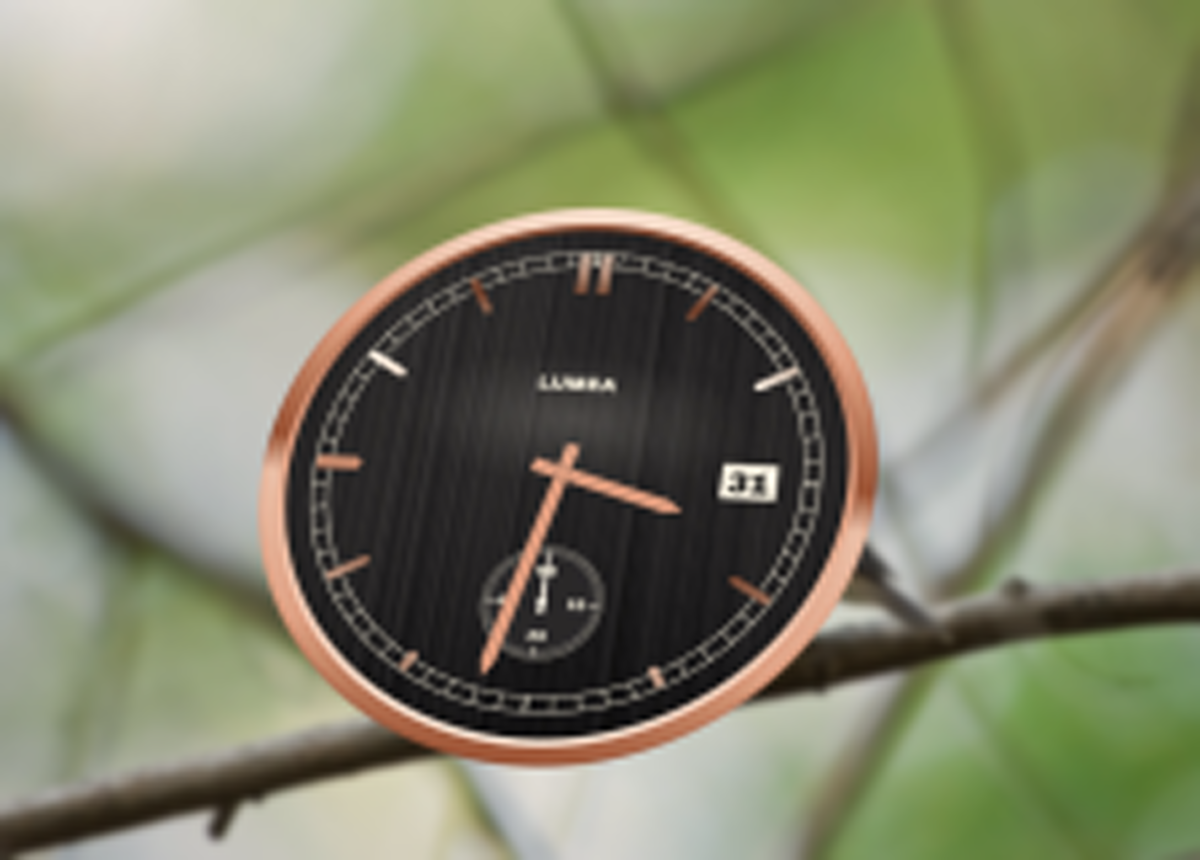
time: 3:32
